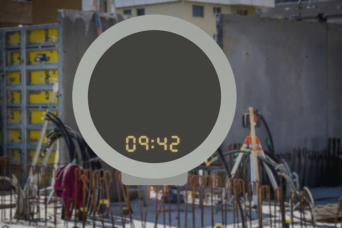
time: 9:42
